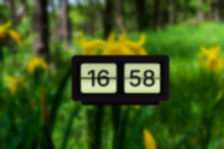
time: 16:58
